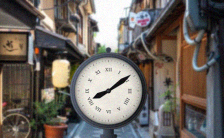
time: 8:09
